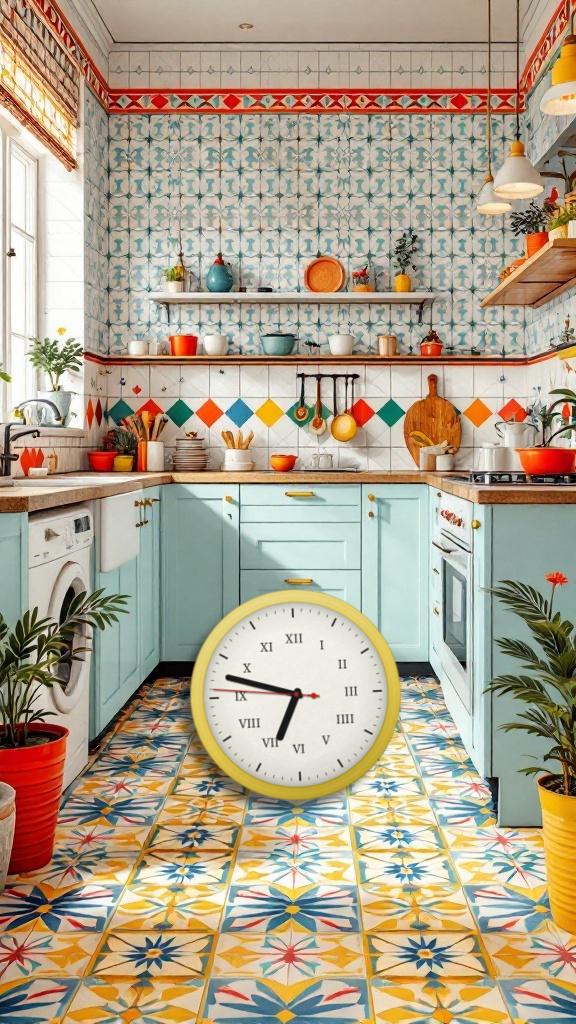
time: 6:47:46
